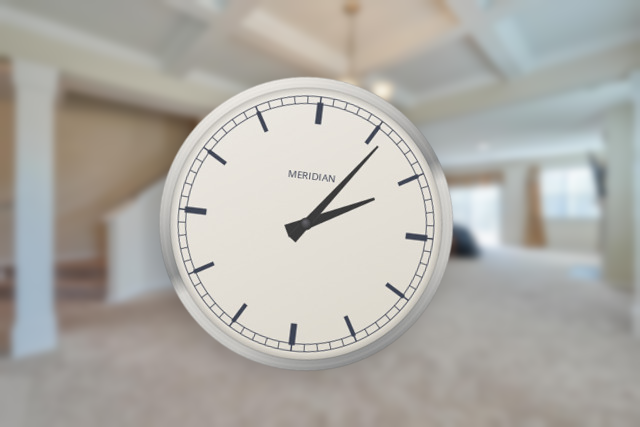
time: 2:06
